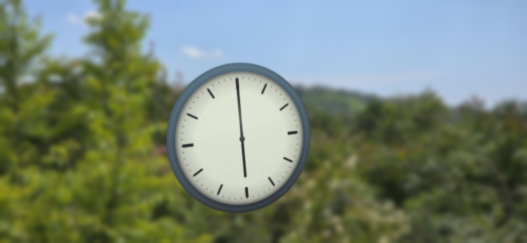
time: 6:00
